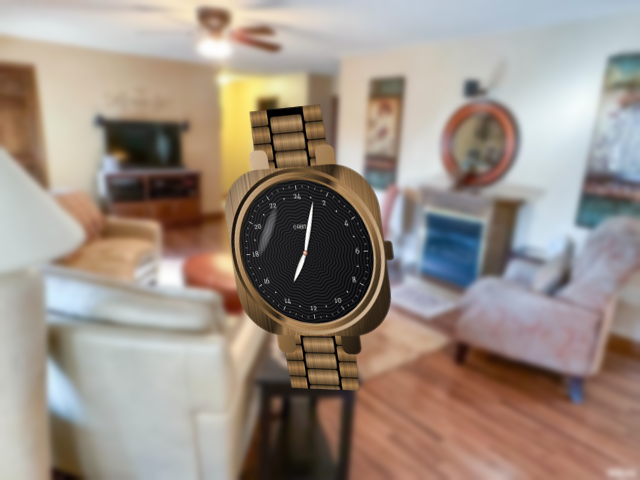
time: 14:03
